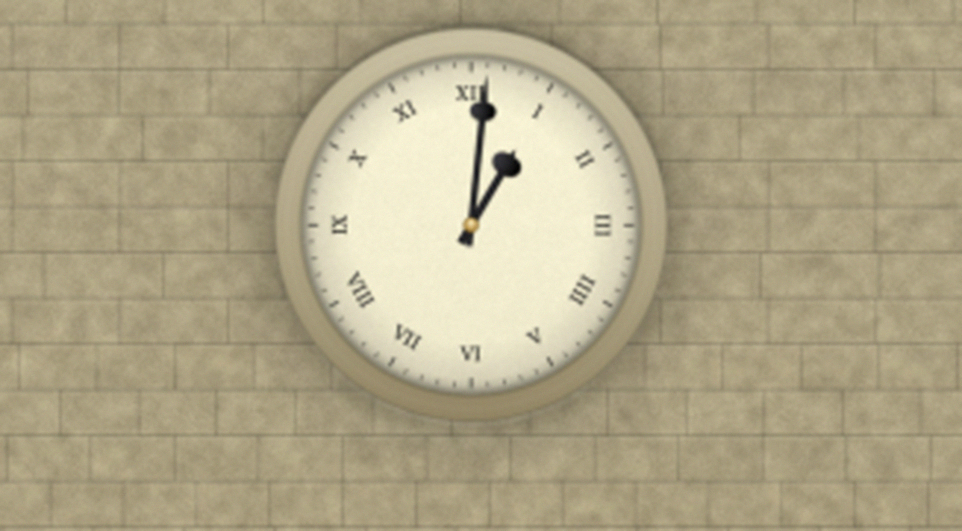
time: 1:01
